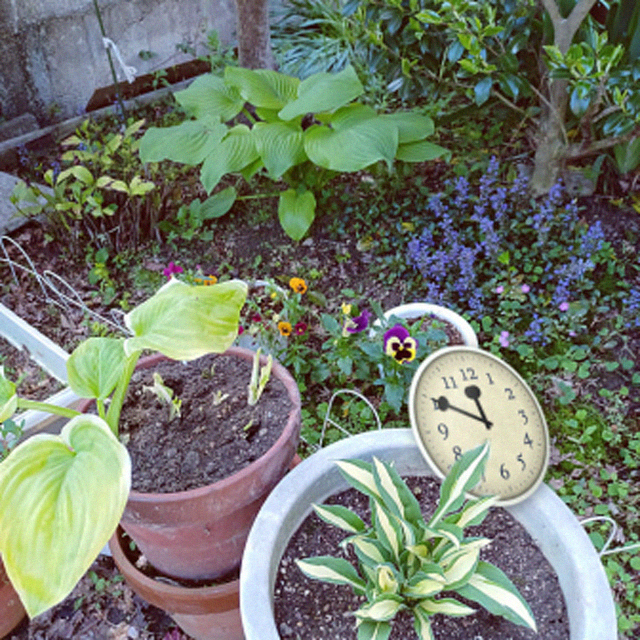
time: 11:50
